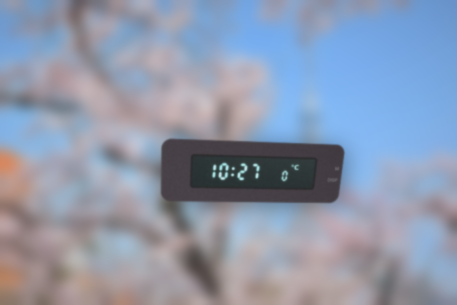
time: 10:27
